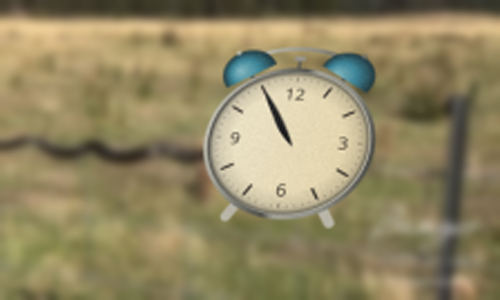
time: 10:55
